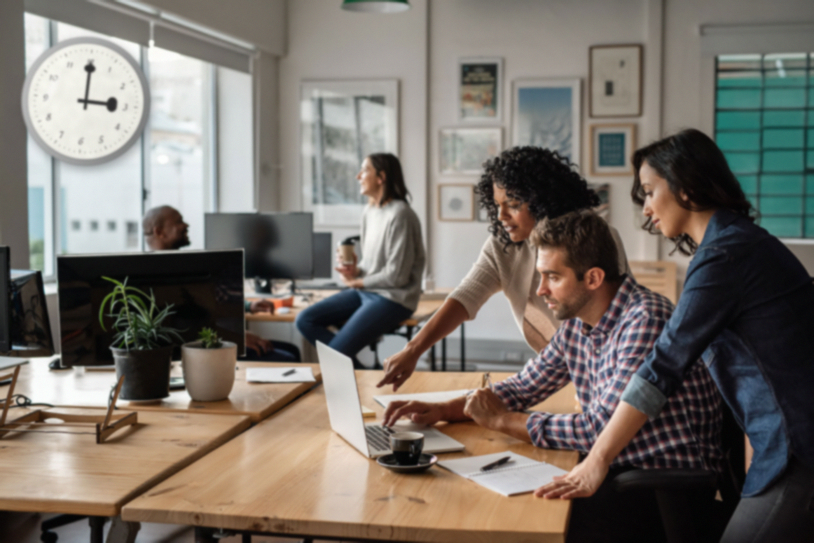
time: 3:00
